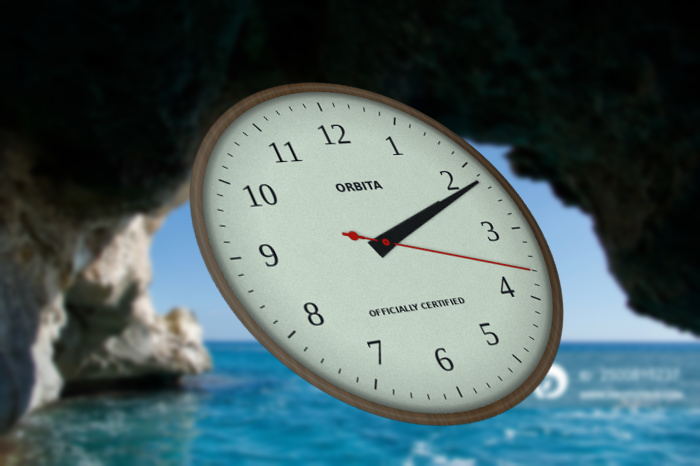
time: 2:11:18
